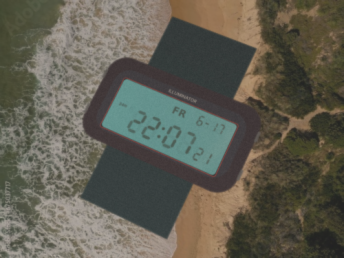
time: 22:07:21
